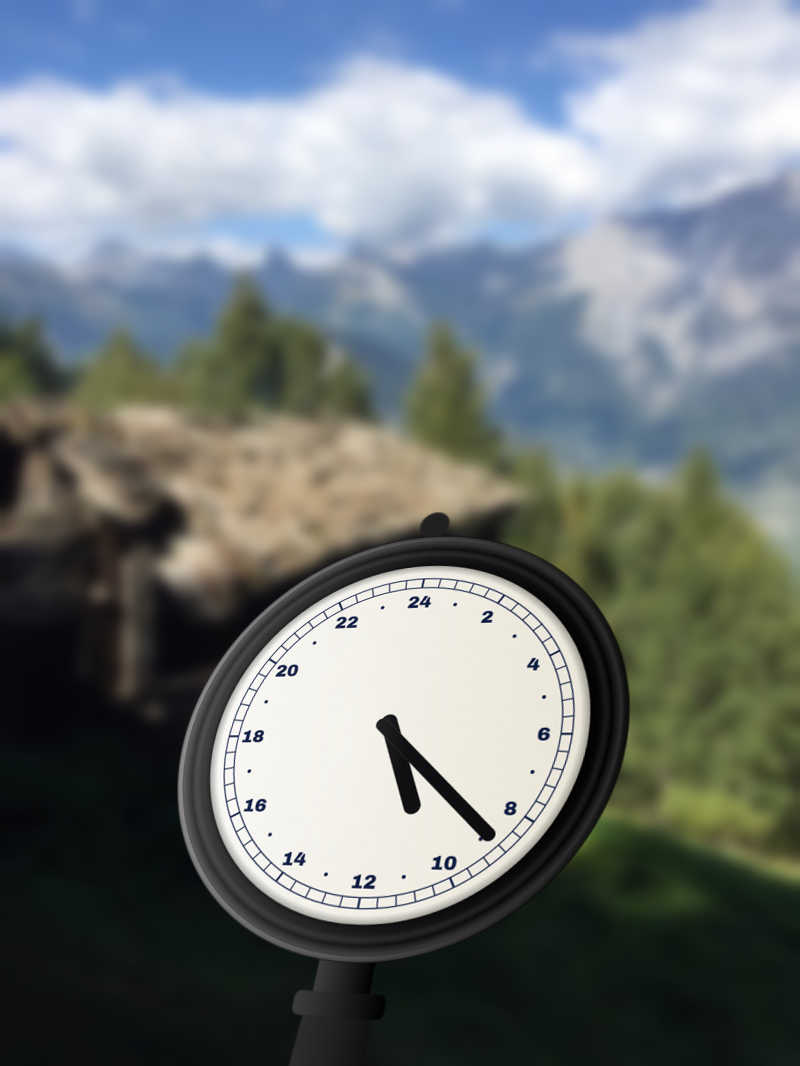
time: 10:22
